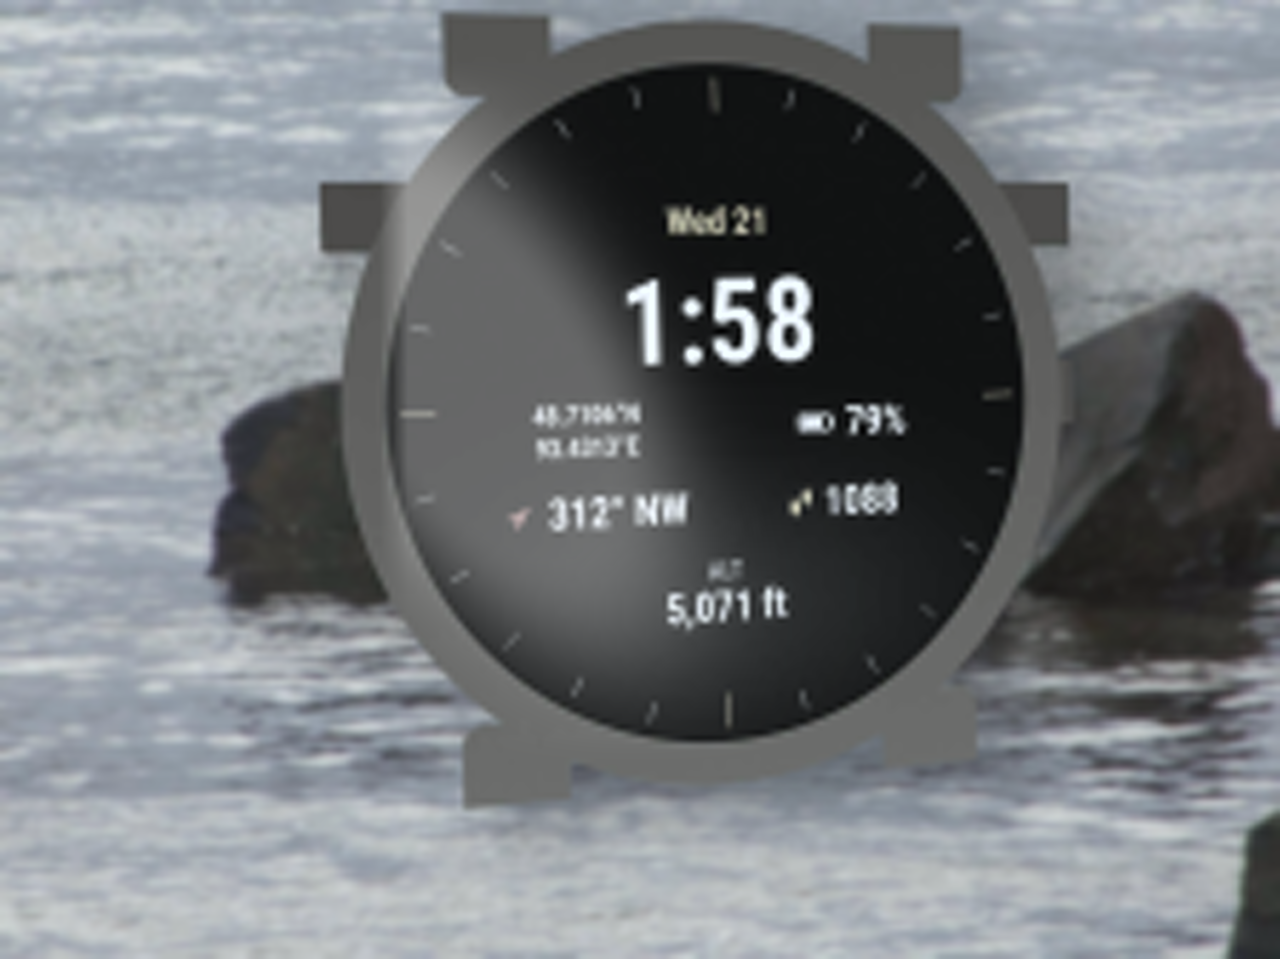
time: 1:58
